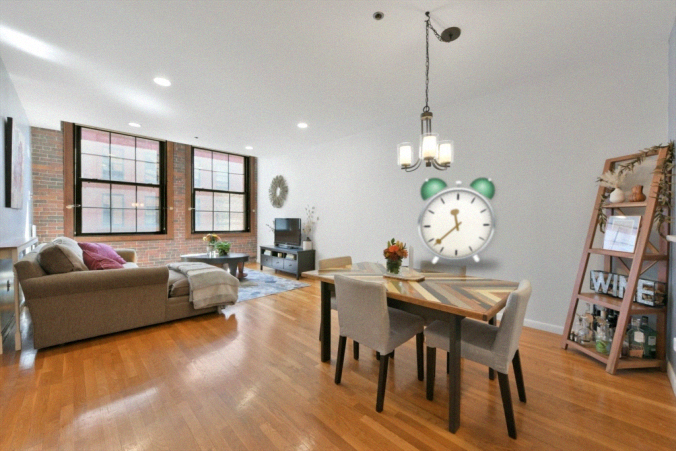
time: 11:38
